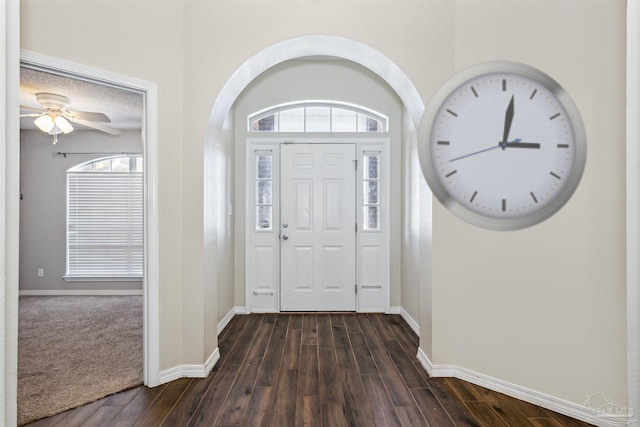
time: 3:01:42
